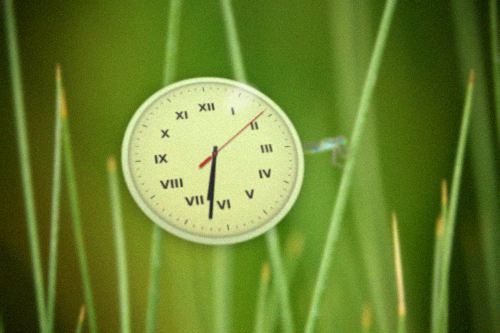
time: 6:32:09
